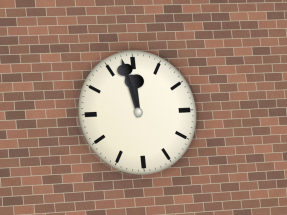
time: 11:58
